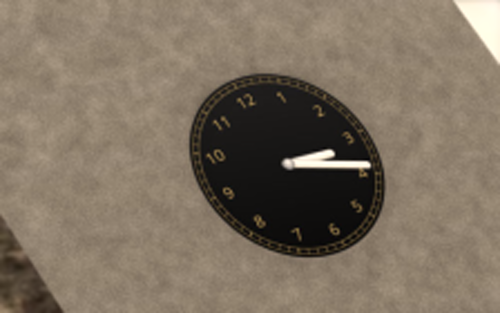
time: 3:19
